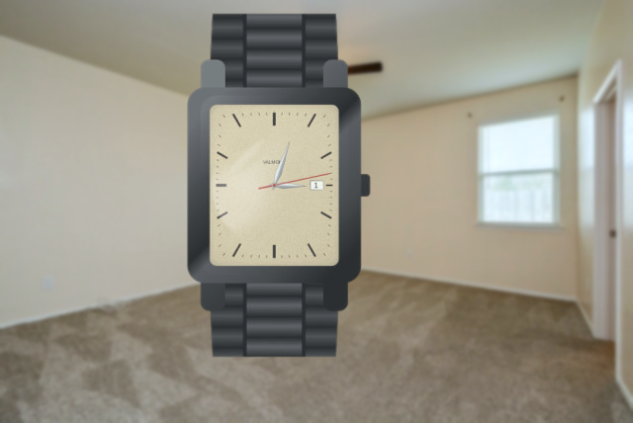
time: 3:03:13
